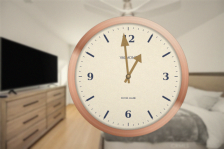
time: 12:59
